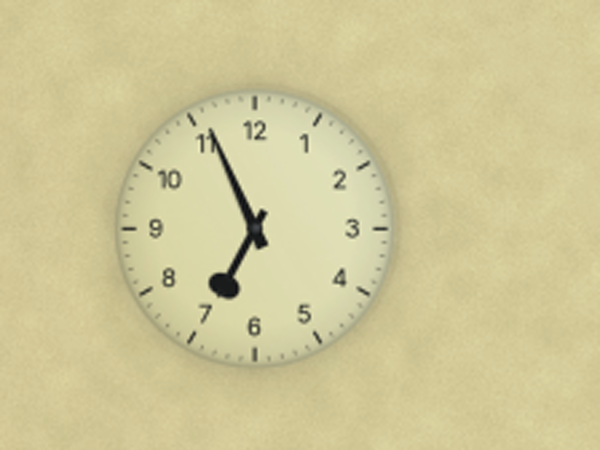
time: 6:56
